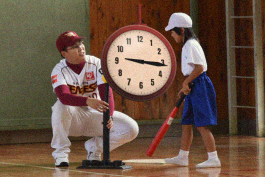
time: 9:16
